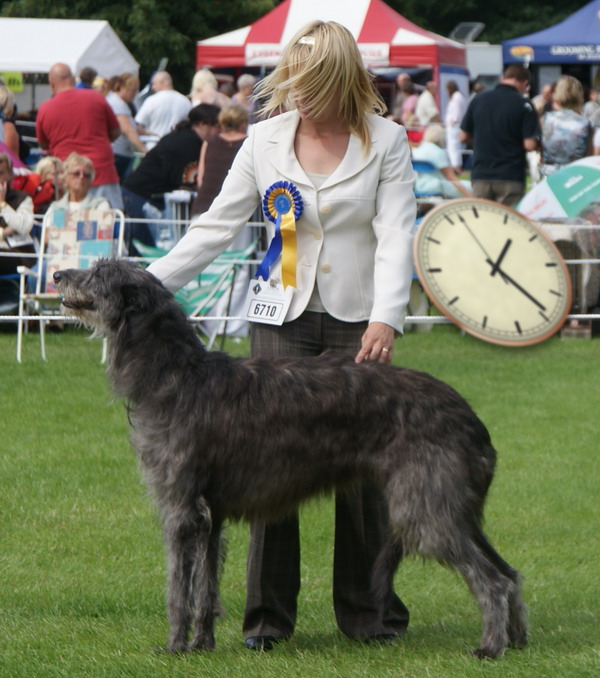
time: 1:23:57
